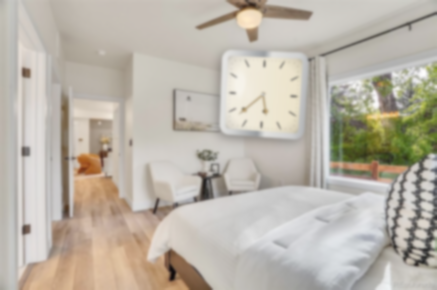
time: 5:38
